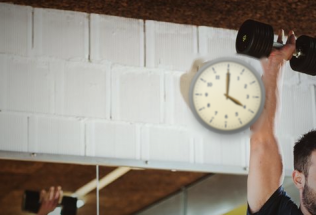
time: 4:00
